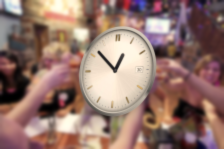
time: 12:52
